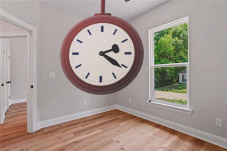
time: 2:21
